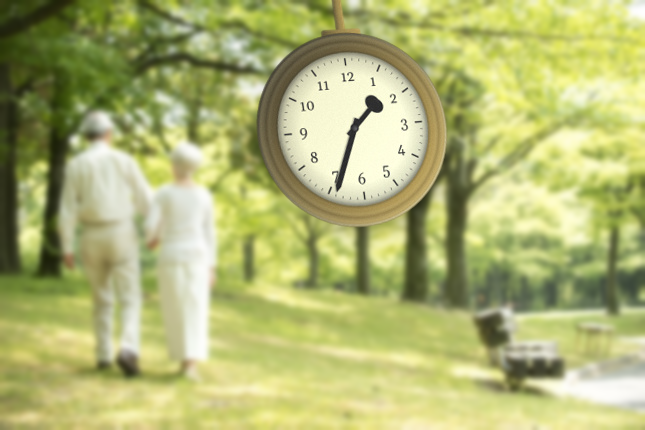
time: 1:34
